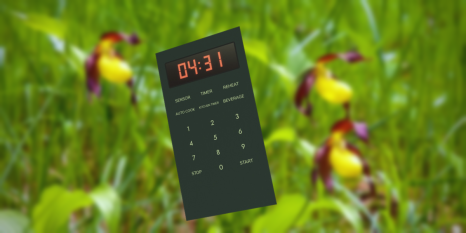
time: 4:31
